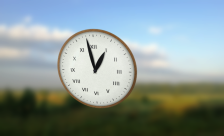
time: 12:58
